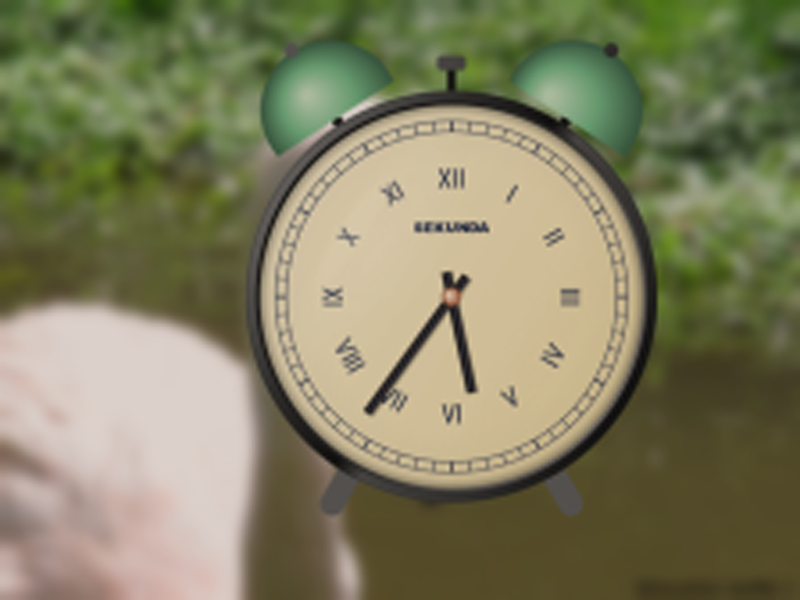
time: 5:36
